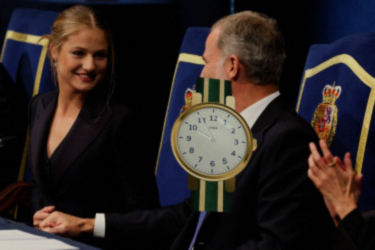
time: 9:55
